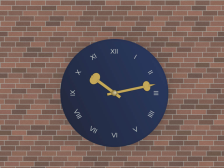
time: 10:13
